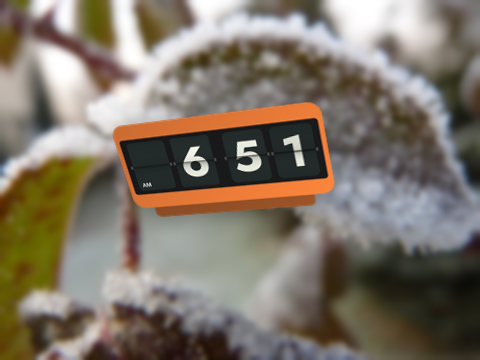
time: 6:51
